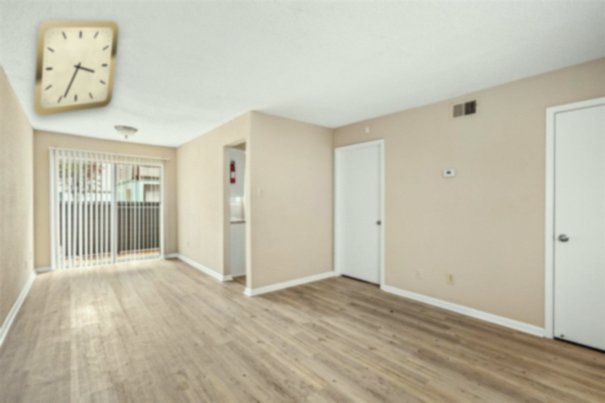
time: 3:34
